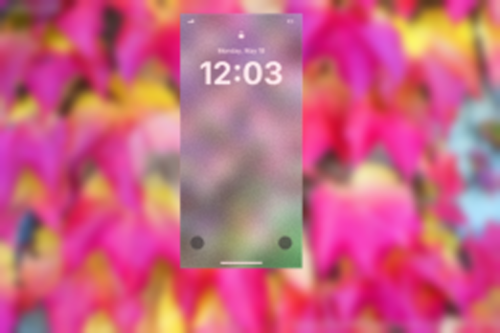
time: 12:03
